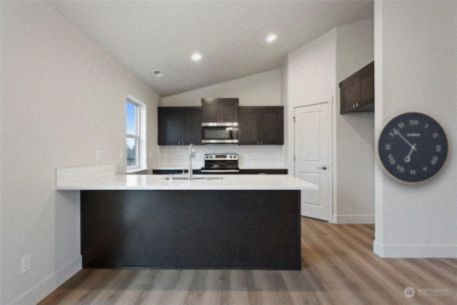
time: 6:52
